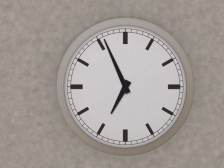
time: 6:56
